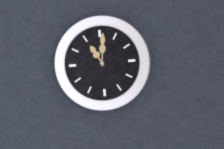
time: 11:01
